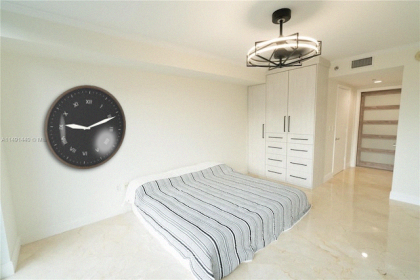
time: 9:11
